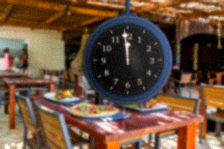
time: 11:59
